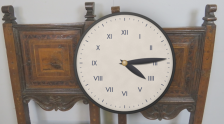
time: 4:14
